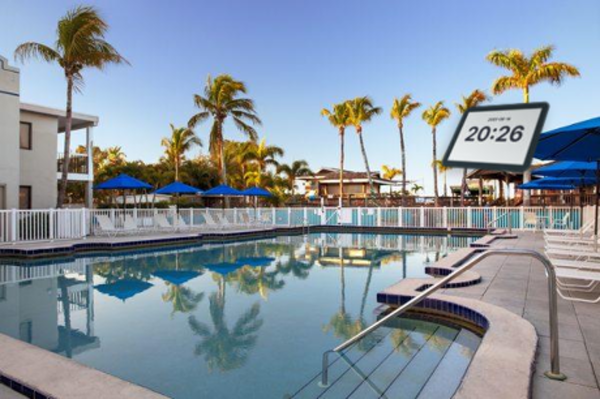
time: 20:26
